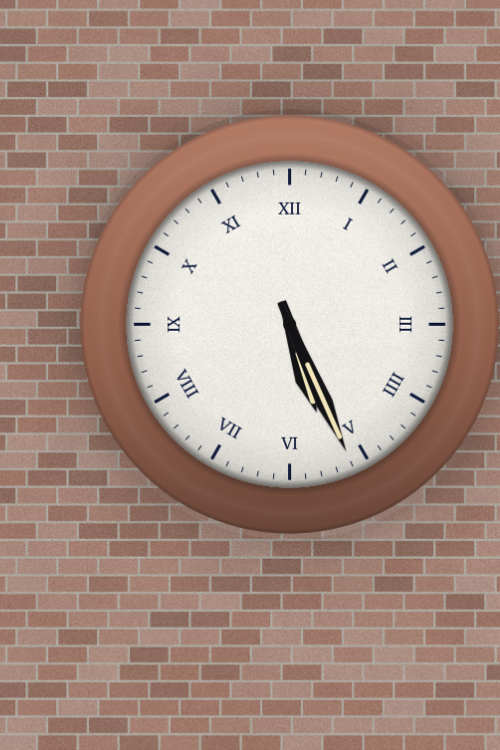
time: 5:26
